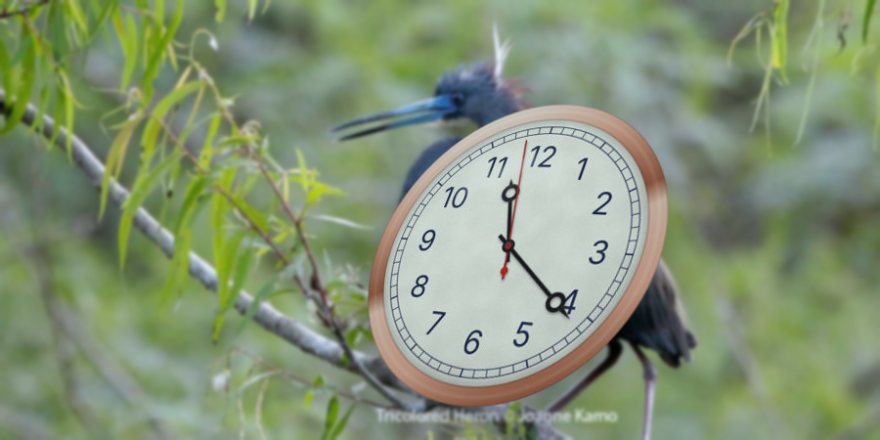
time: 11:20:58
